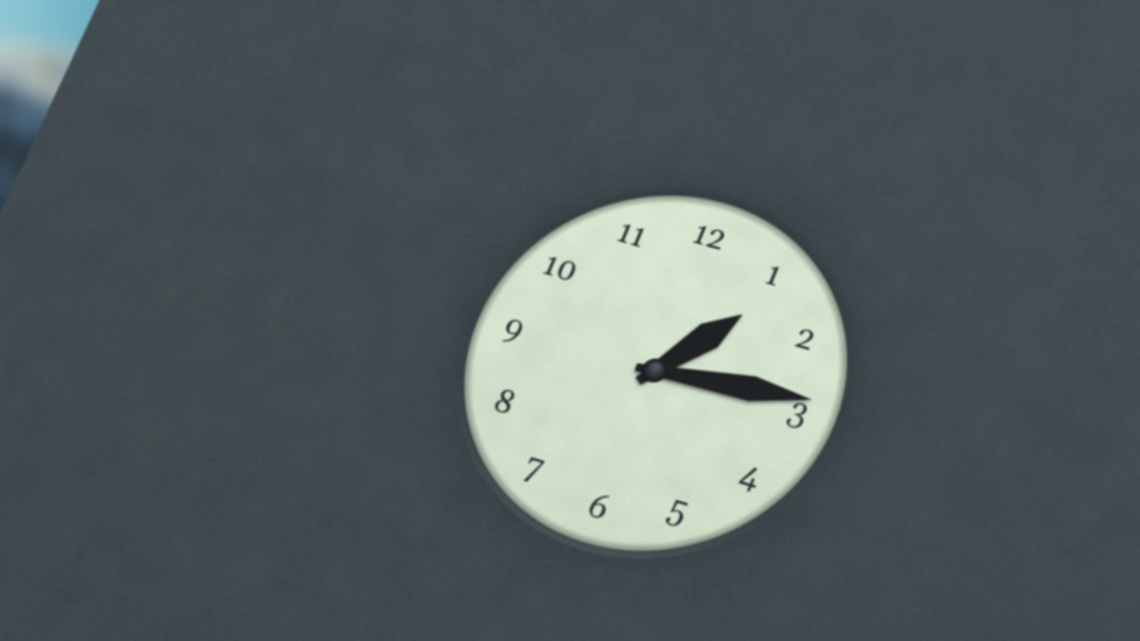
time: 1:14
